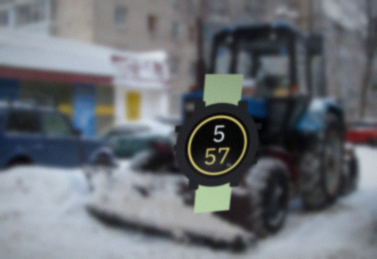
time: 5:57
